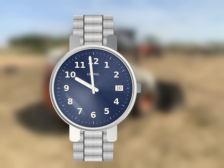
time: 9:59
